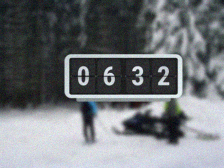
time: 6:32
